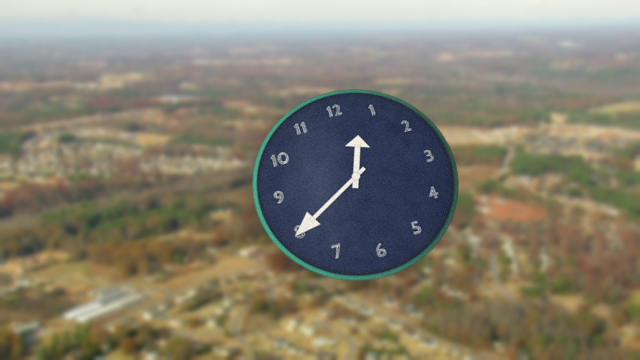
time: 12:40
